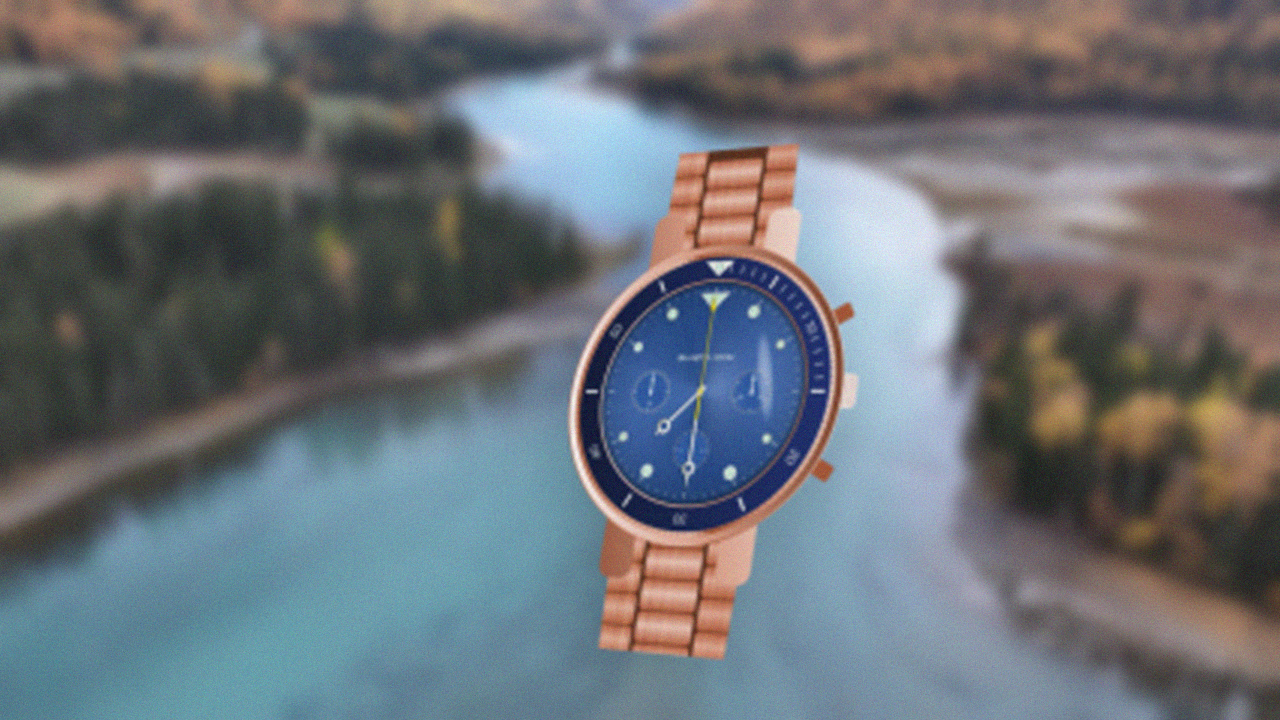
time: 7:30
